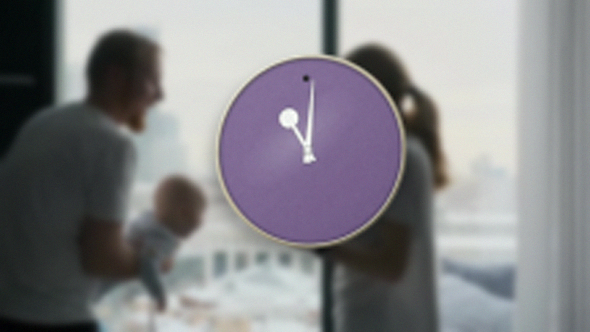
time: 11:01
